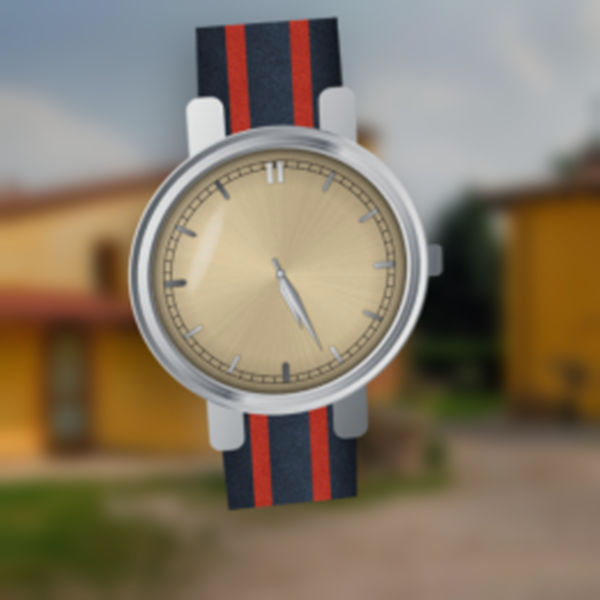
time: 5:26
